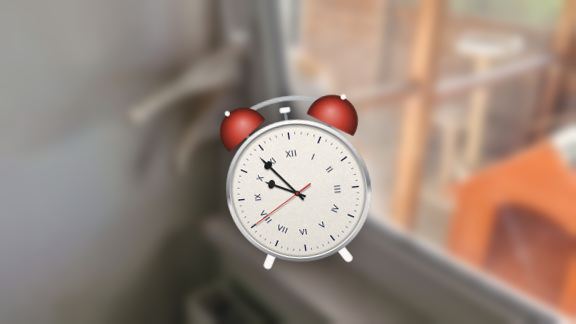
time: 9:53:40
